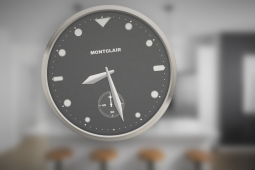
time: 8:28
